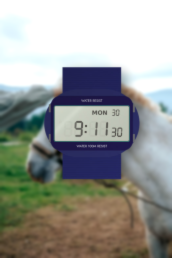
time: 9:11:30
